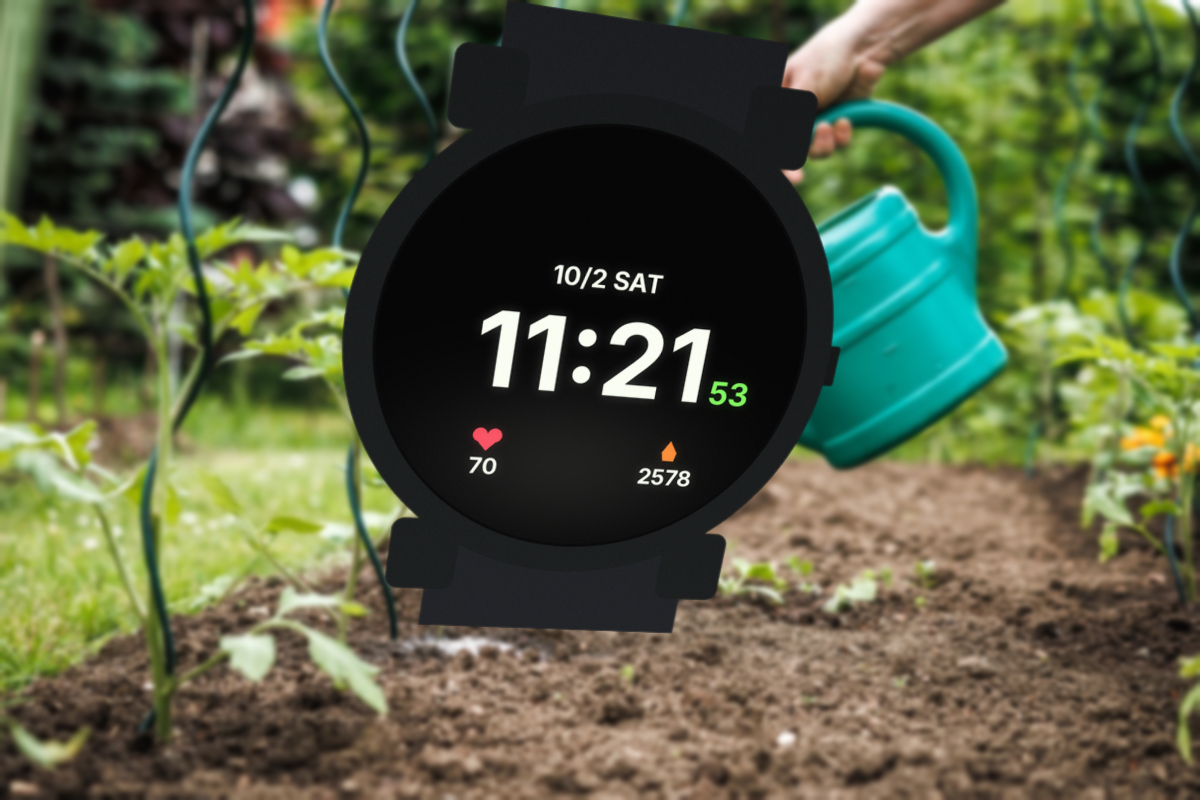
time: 11:21:53
